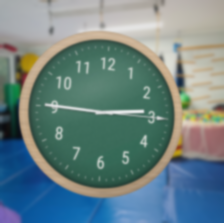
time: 2:45:15
